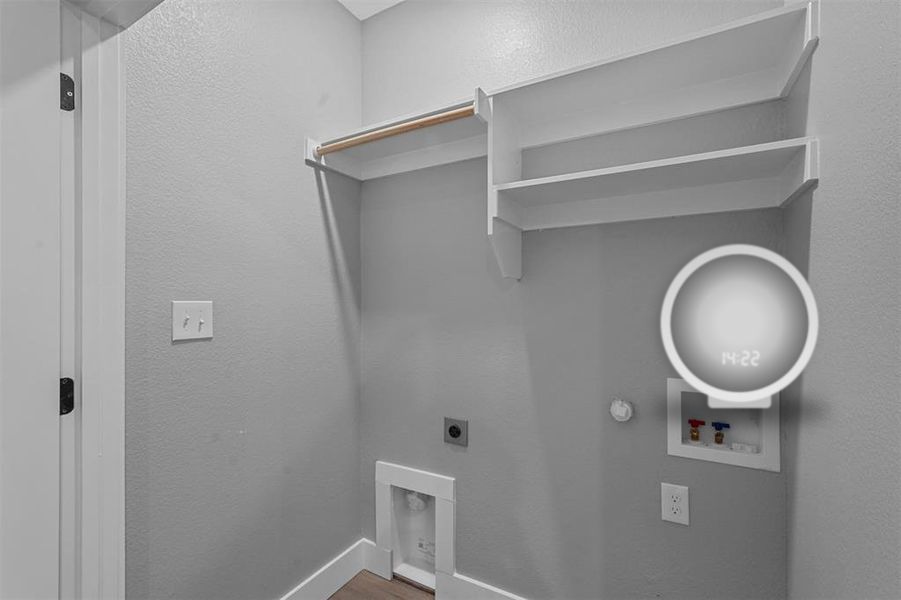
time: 14:22
